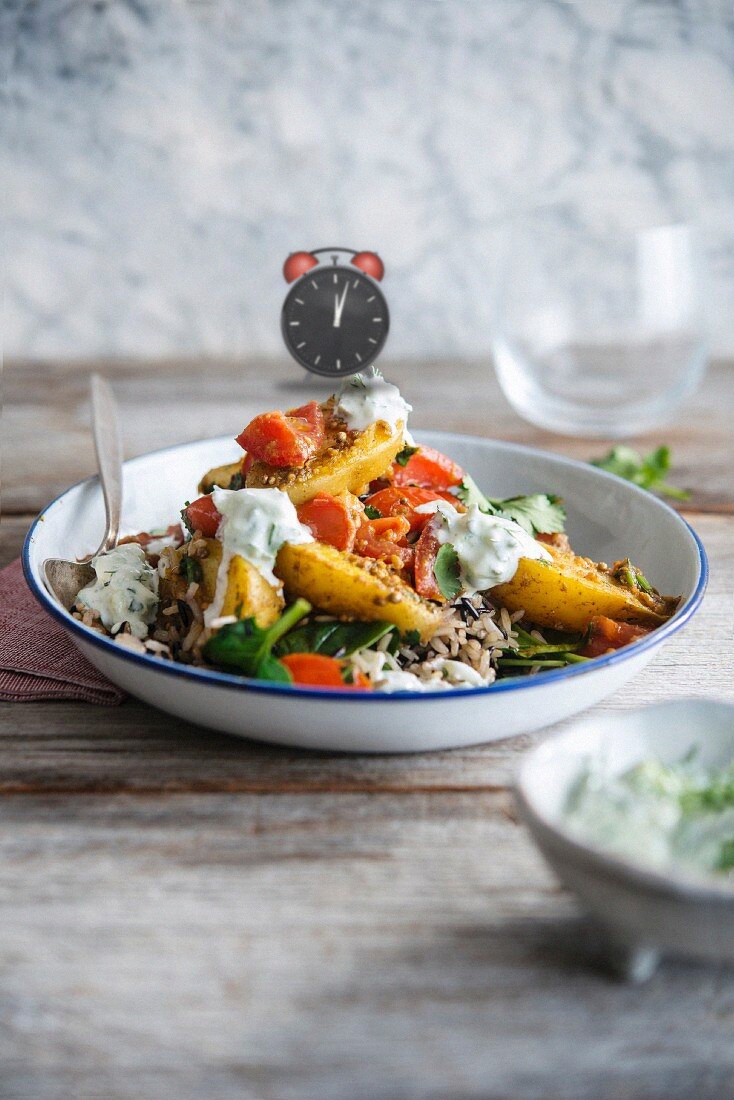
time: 12:03
